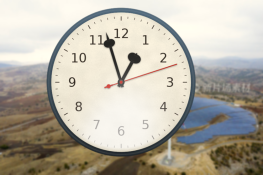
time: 12:57:12
